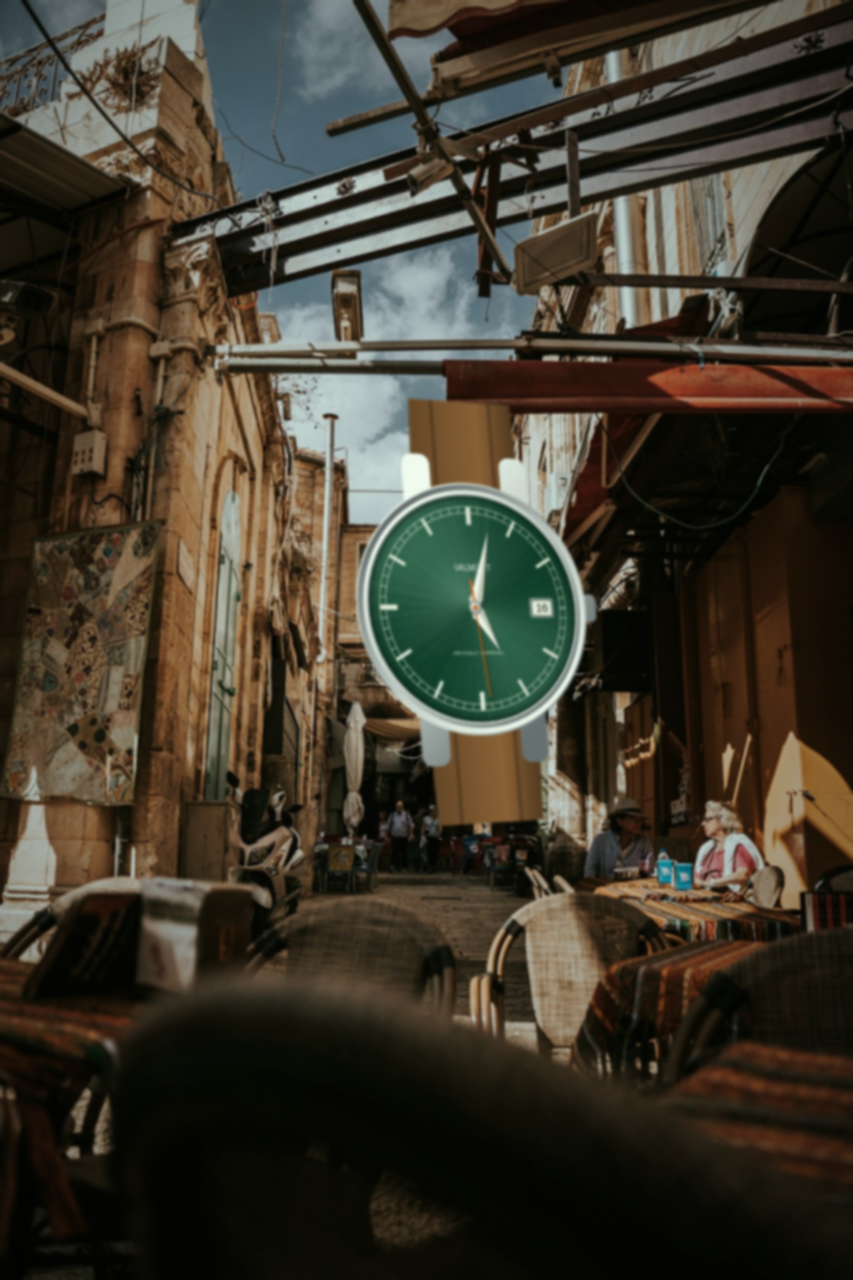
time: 5:02:29
